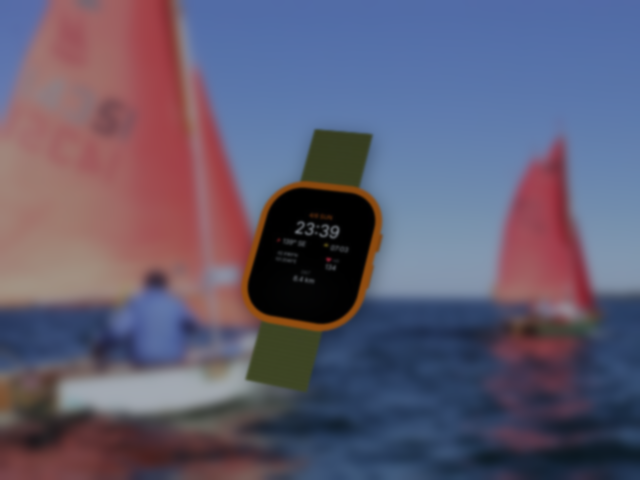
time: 23:39
